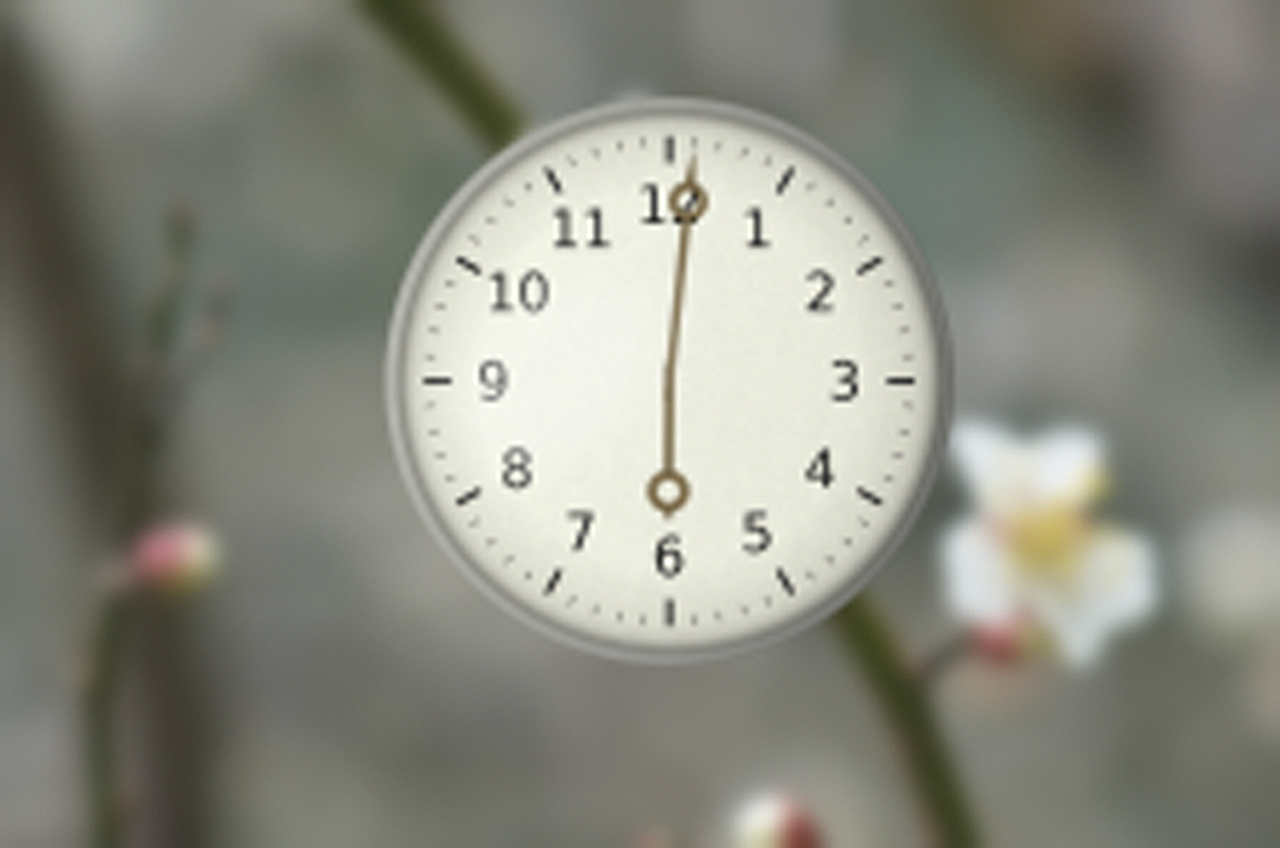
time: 6:01
